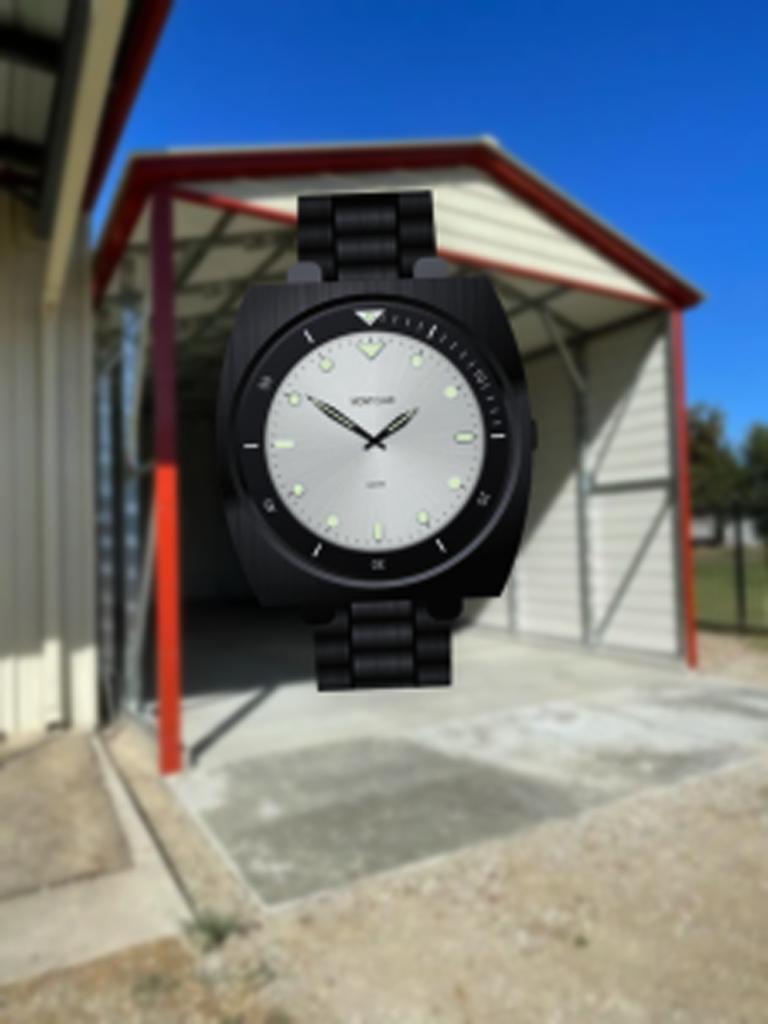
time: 1:51
